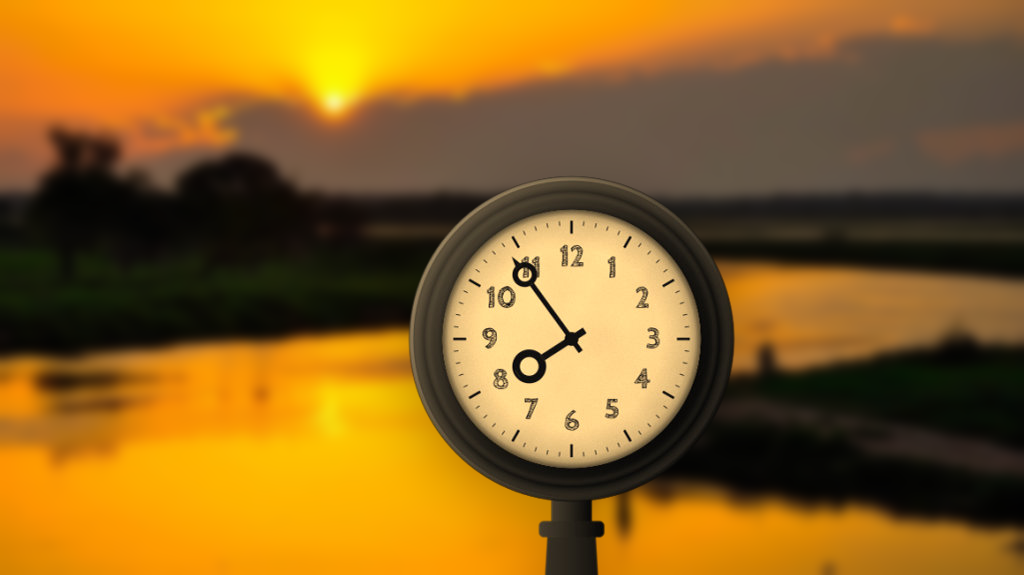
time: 7:54
